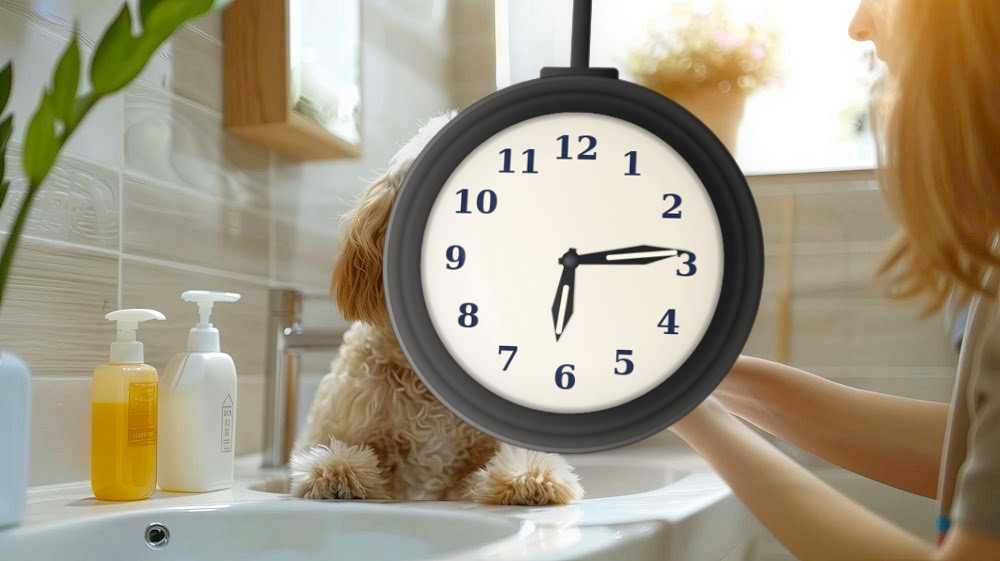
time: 6:14
